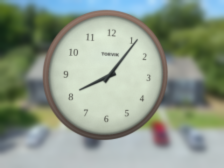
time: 8:06
